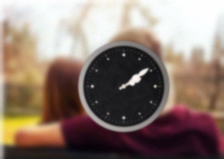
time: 2:09
